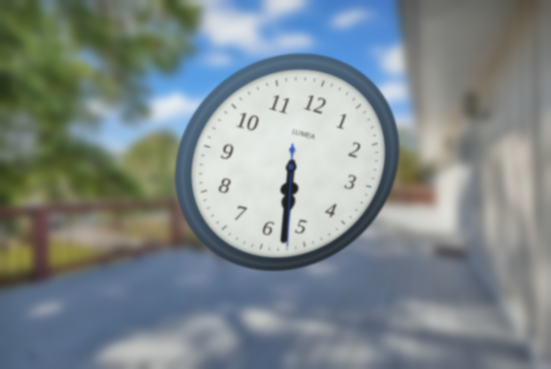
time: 5:27:27
